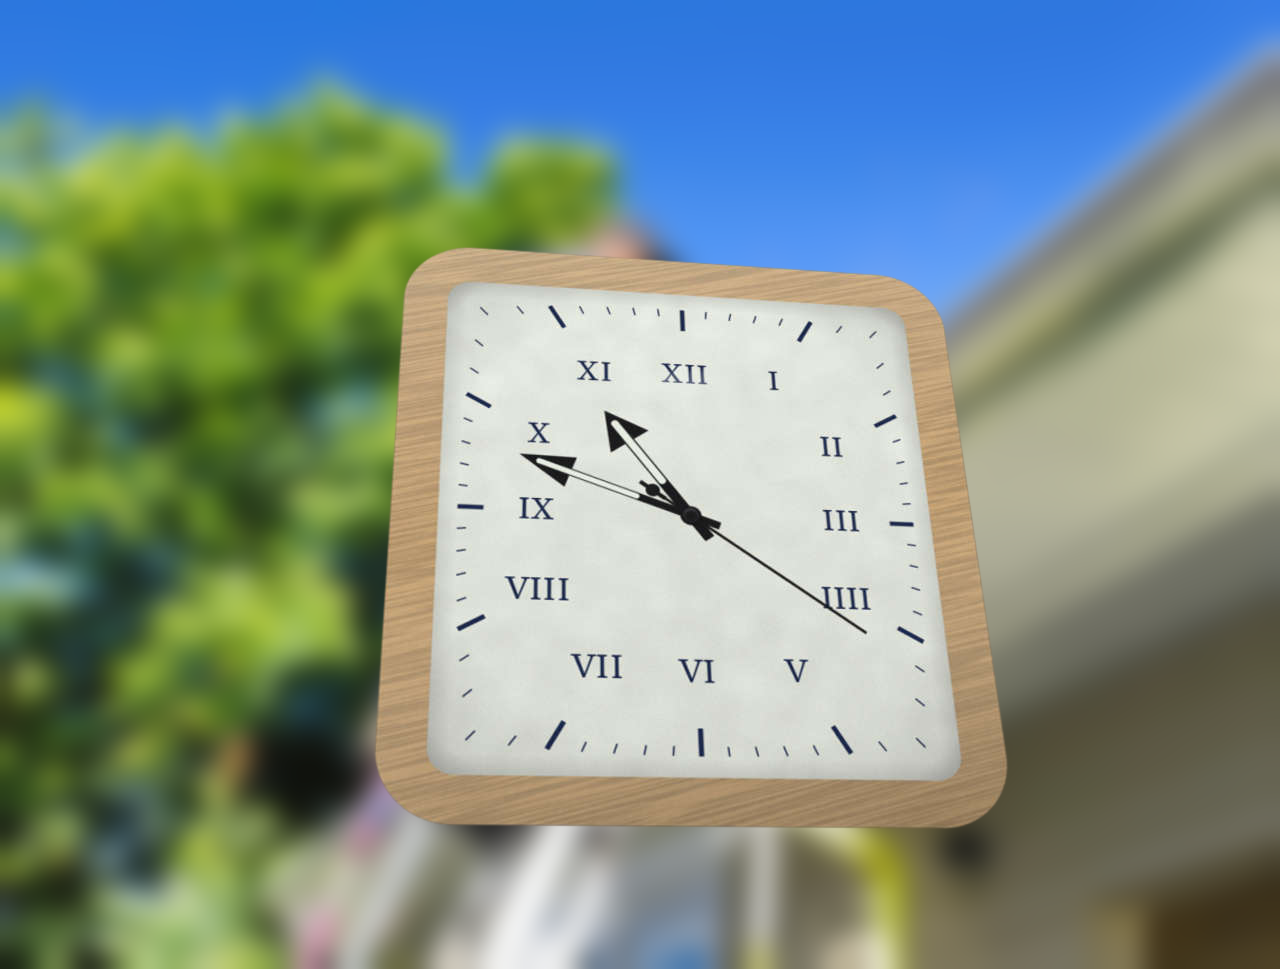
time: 10:48:21
